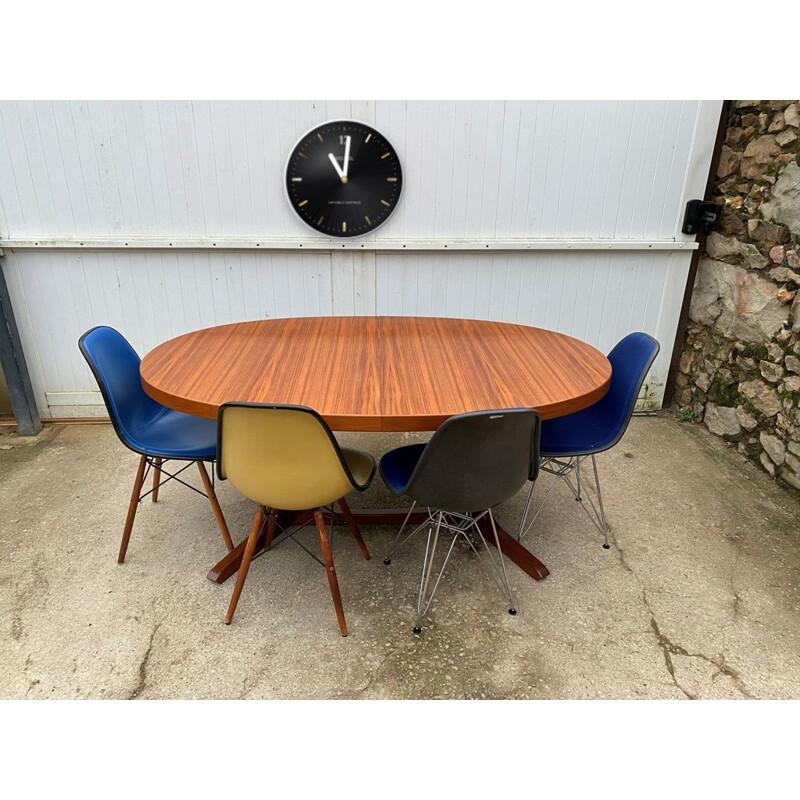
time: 11:01
